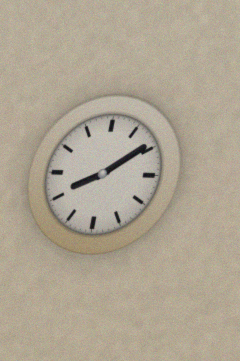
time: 8:09
